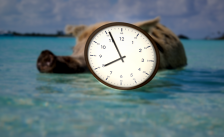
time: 7:56
